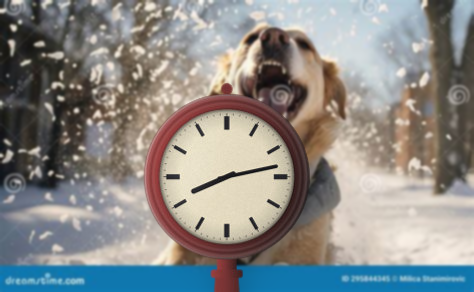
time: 8:13
